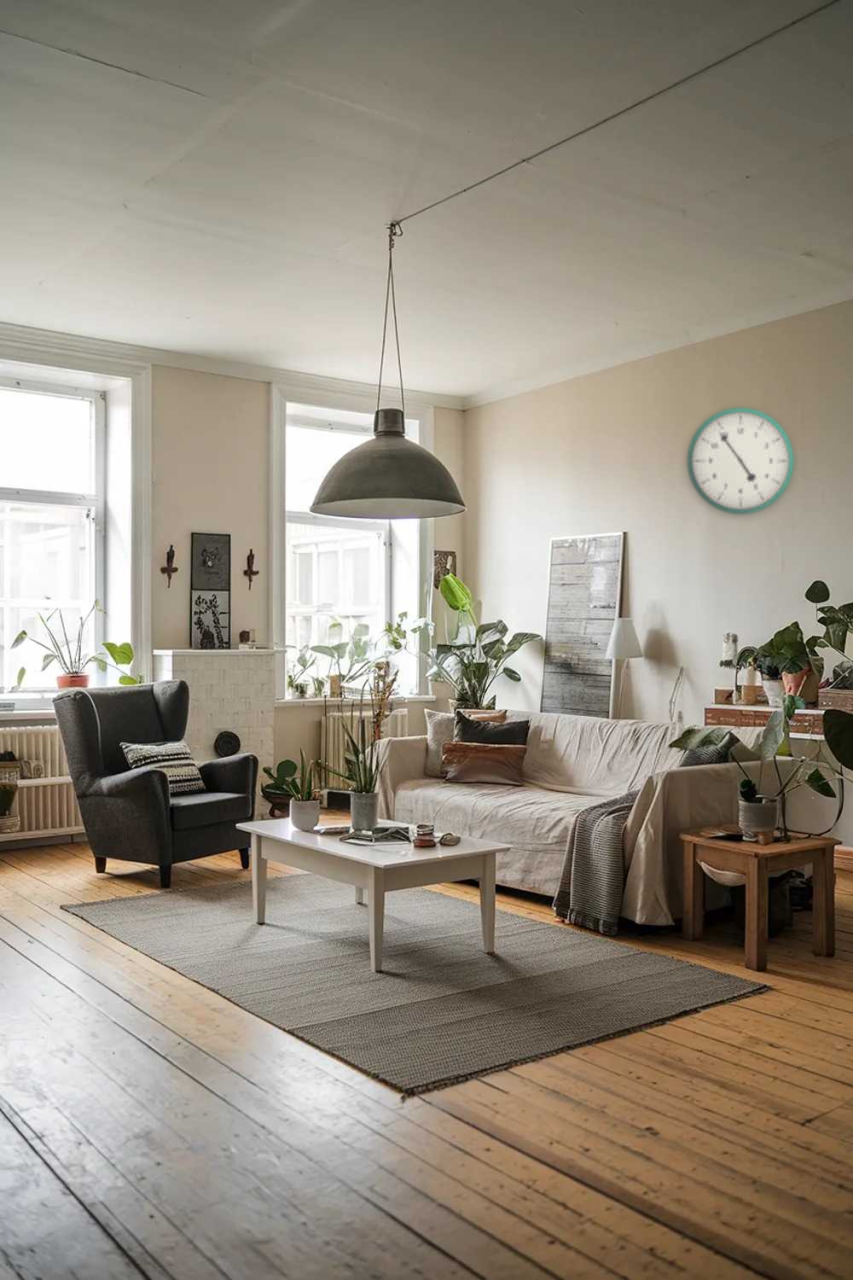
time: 4:54
